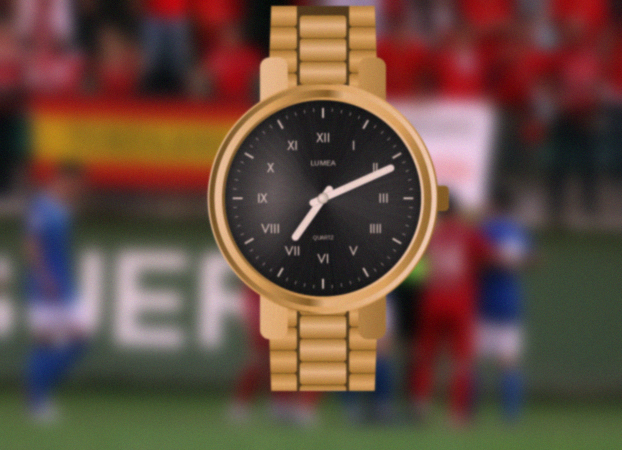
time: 7:11
